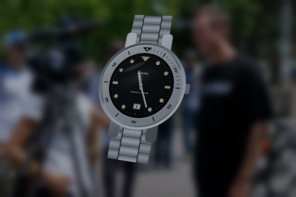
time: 11:26
